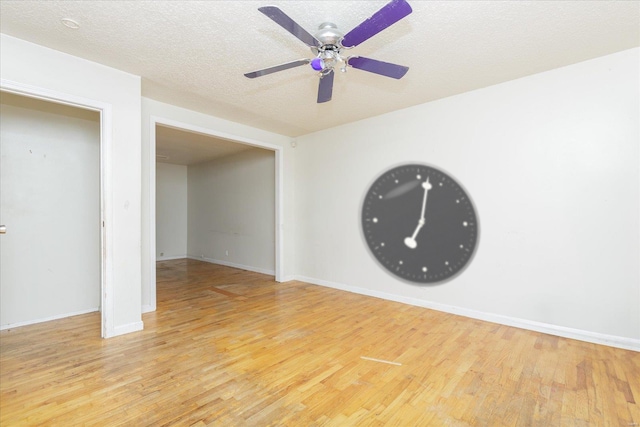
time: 7:02
